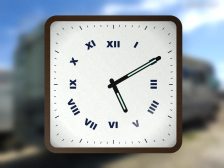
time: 5:10
